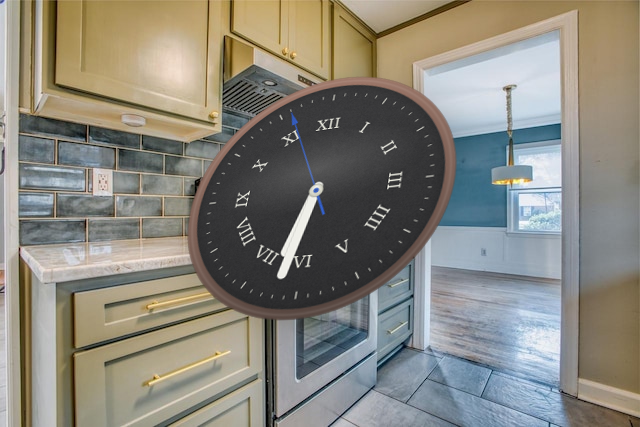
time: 6:31:56
